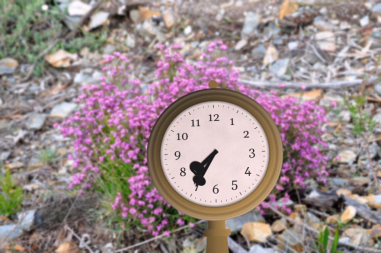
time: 7:35
